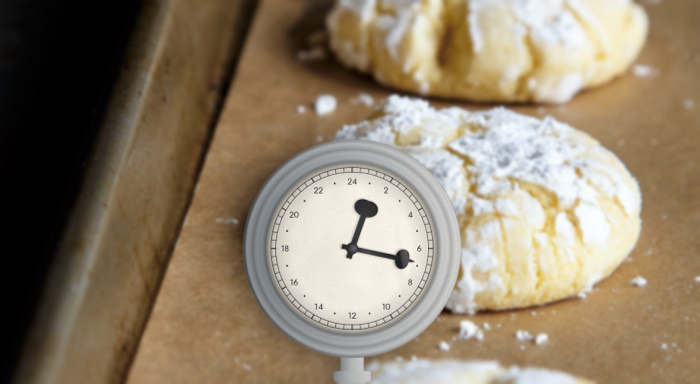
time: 1:17
